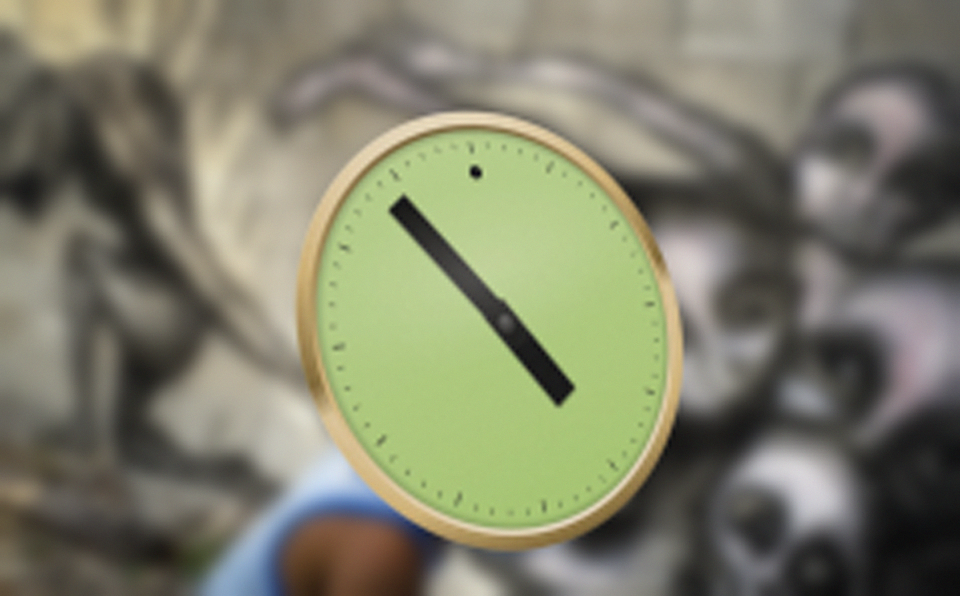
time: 4:54
